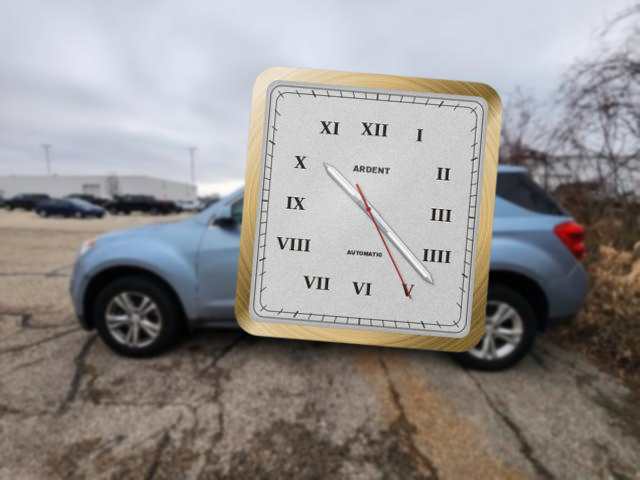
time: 10:22:25
